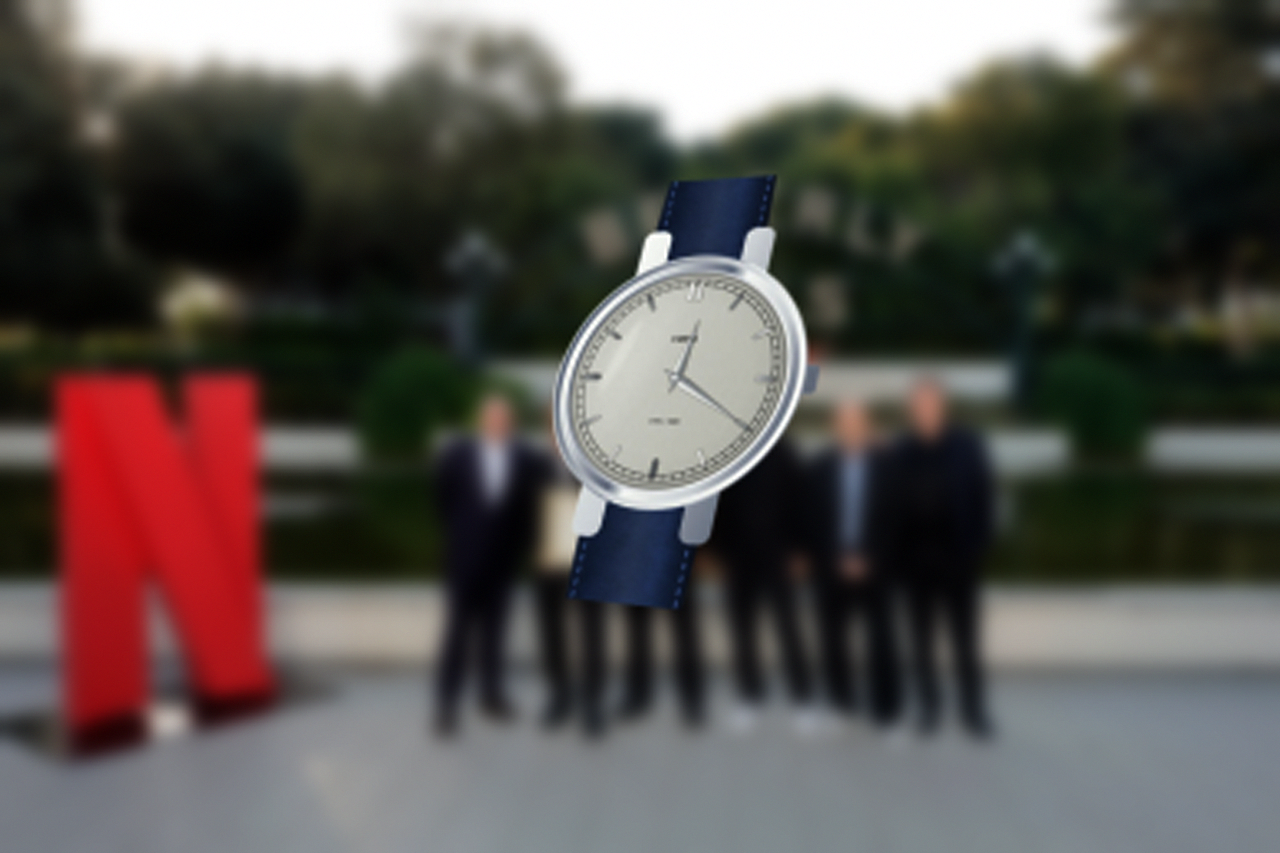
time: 12:20
